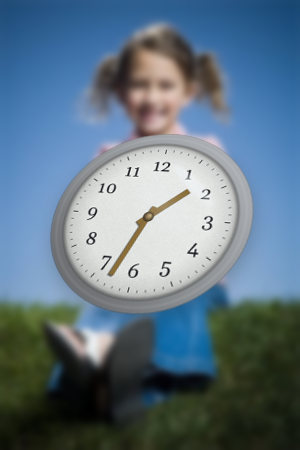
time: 1:33
